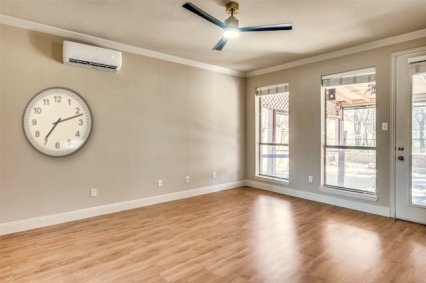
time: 7:12
